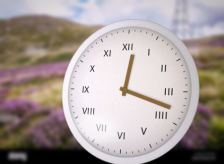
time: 12:18
